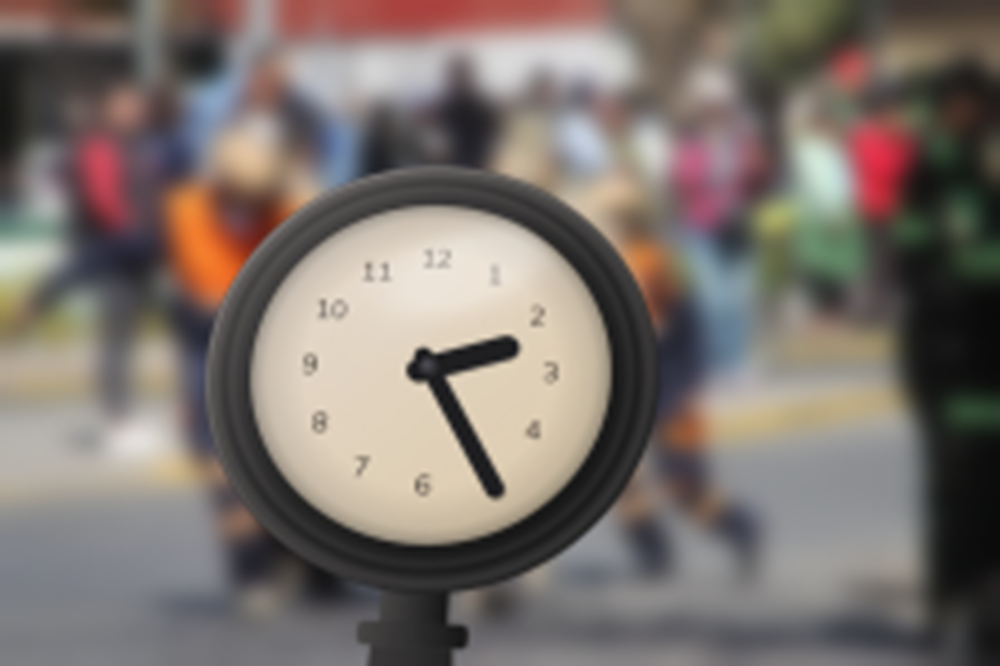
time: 2:25
